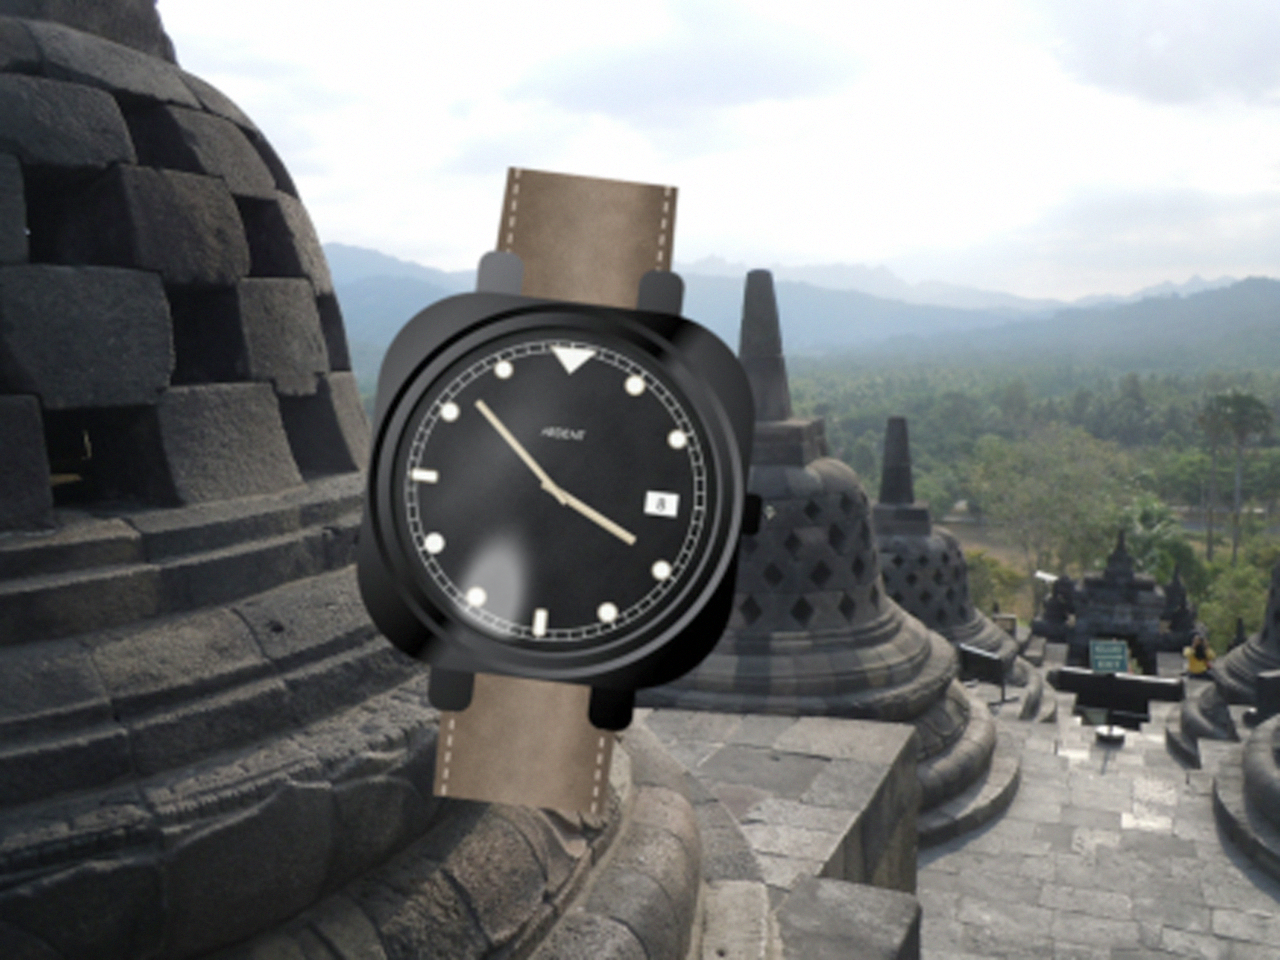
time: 3:52
